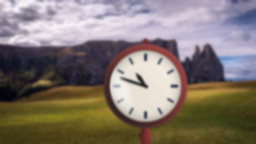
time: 10:48
